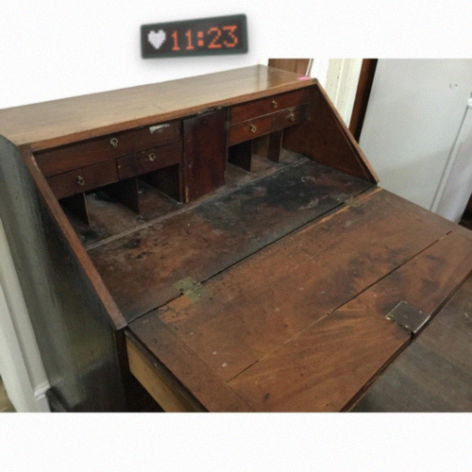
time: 11:23
